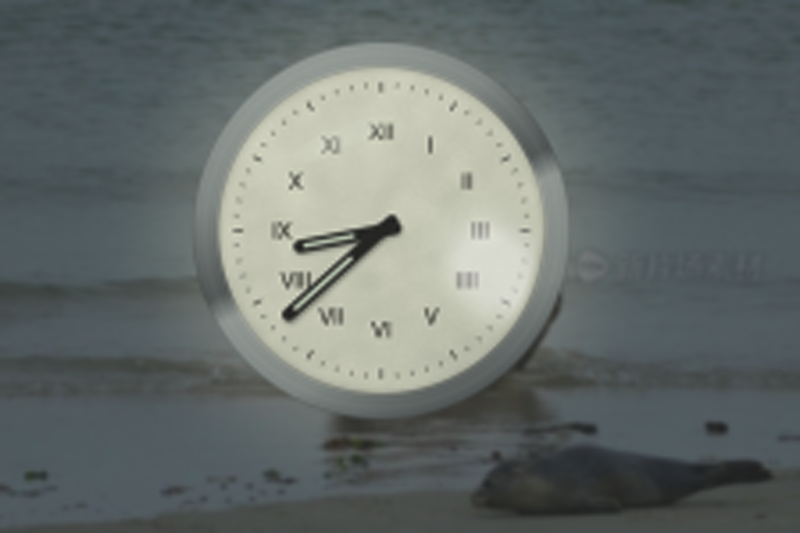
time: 8:38
